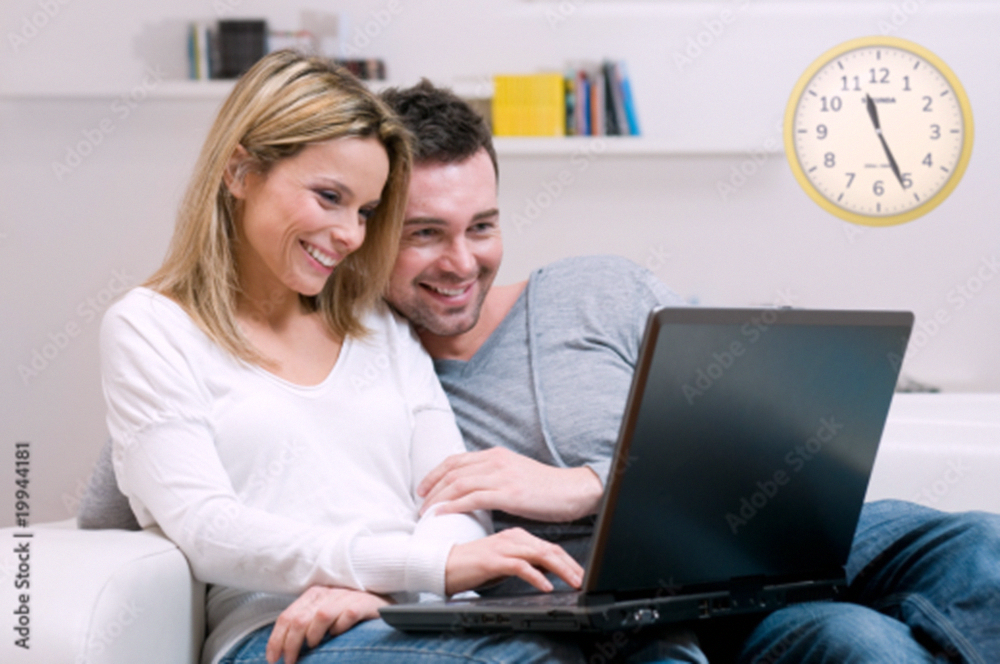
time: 11:26
